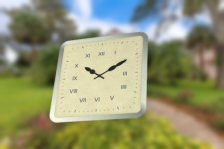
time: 10:10
